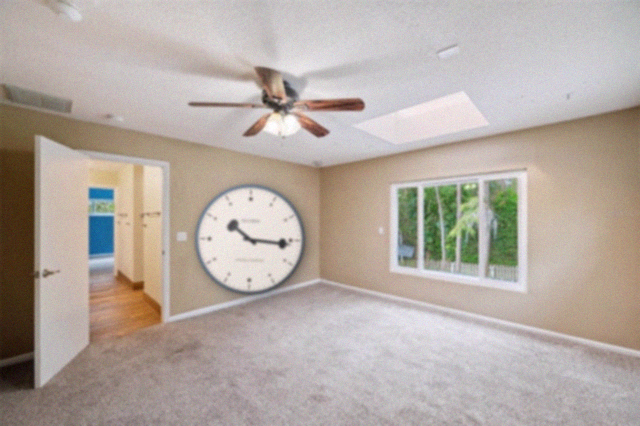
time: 10:16
